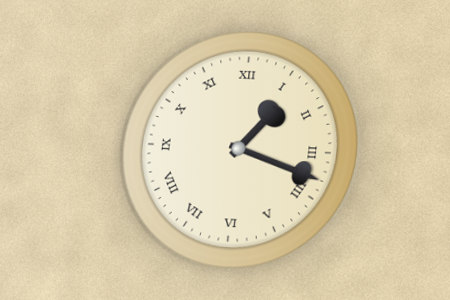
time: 1:18
